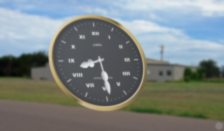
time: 8:29
